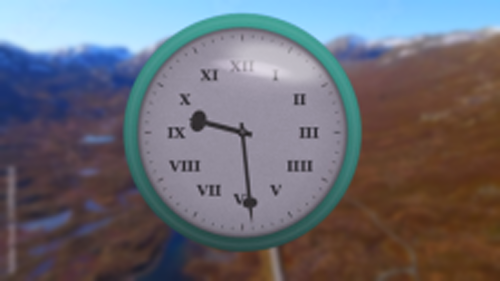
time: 9:29
